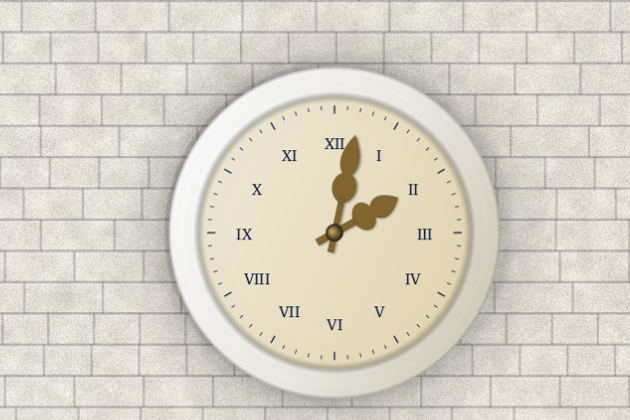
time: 2:02
